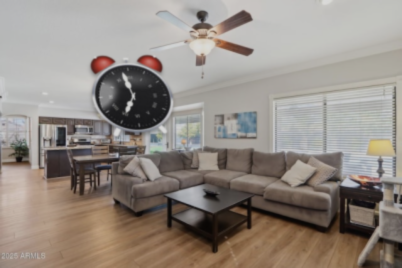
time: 6:58
